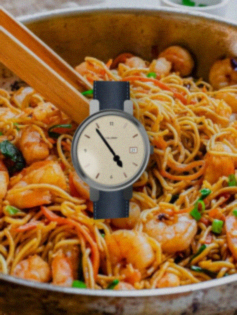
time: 4:54
